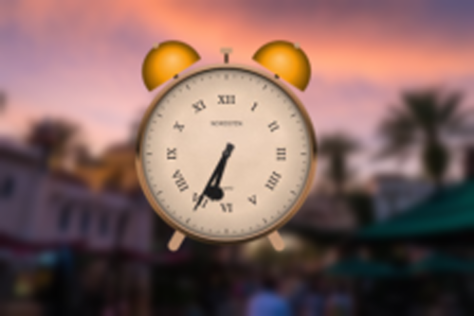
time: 6:35
